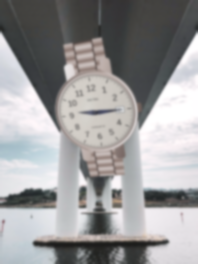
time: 9:15
